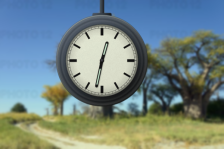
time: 12:32
